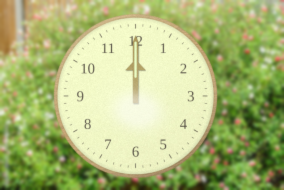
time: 12:00
